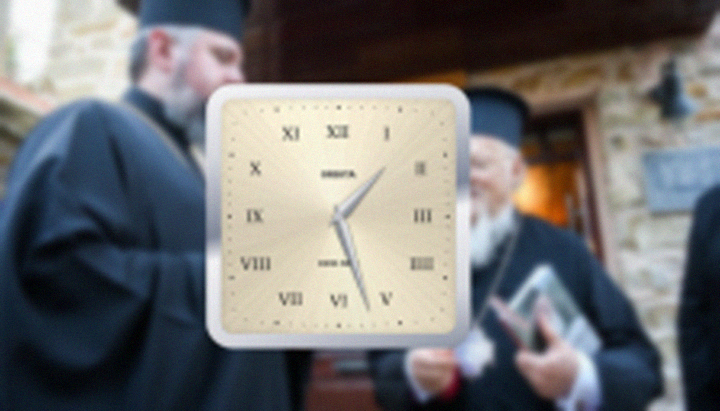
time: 1:27
